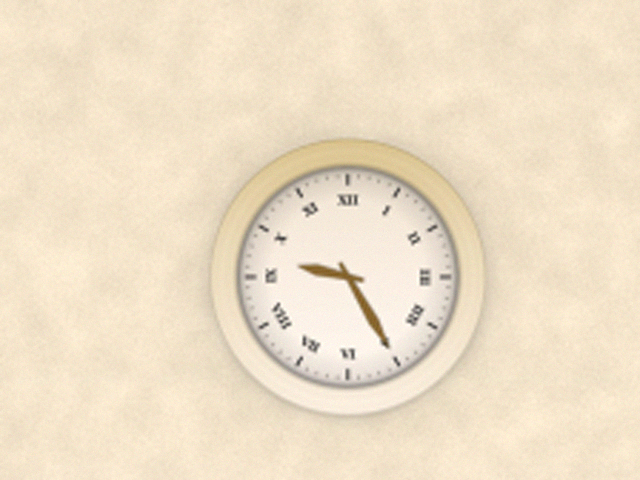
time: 9:25
